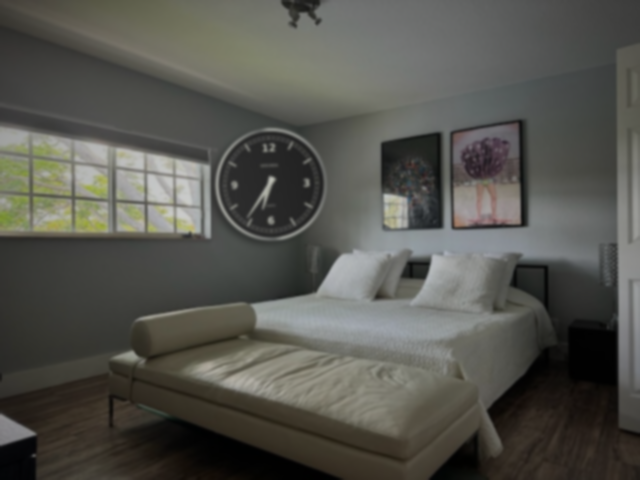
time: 6:36
